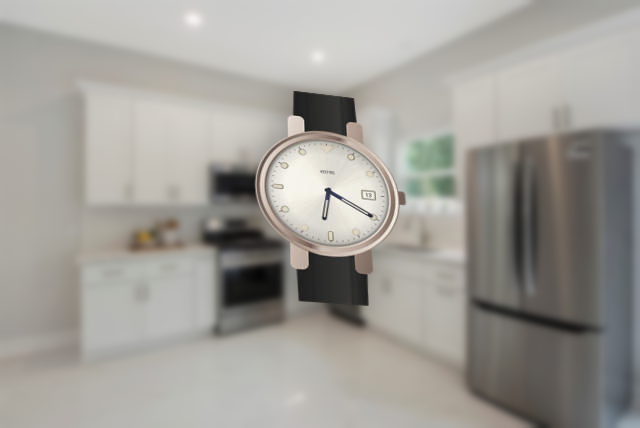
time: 6:20
